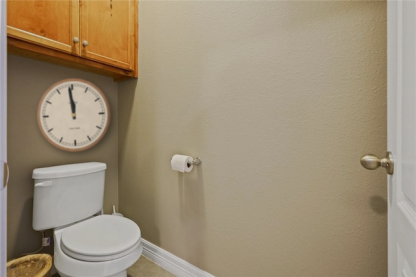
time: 11:59
